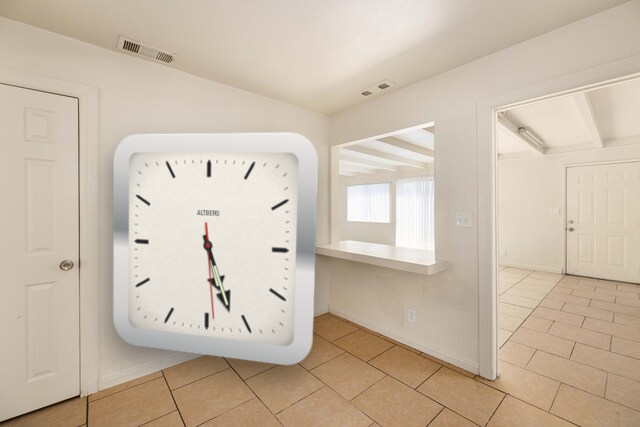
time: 5:26:29
